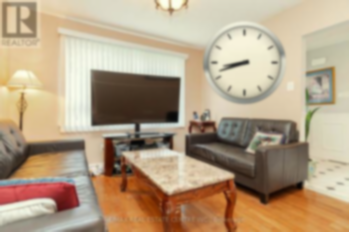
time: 8:42
